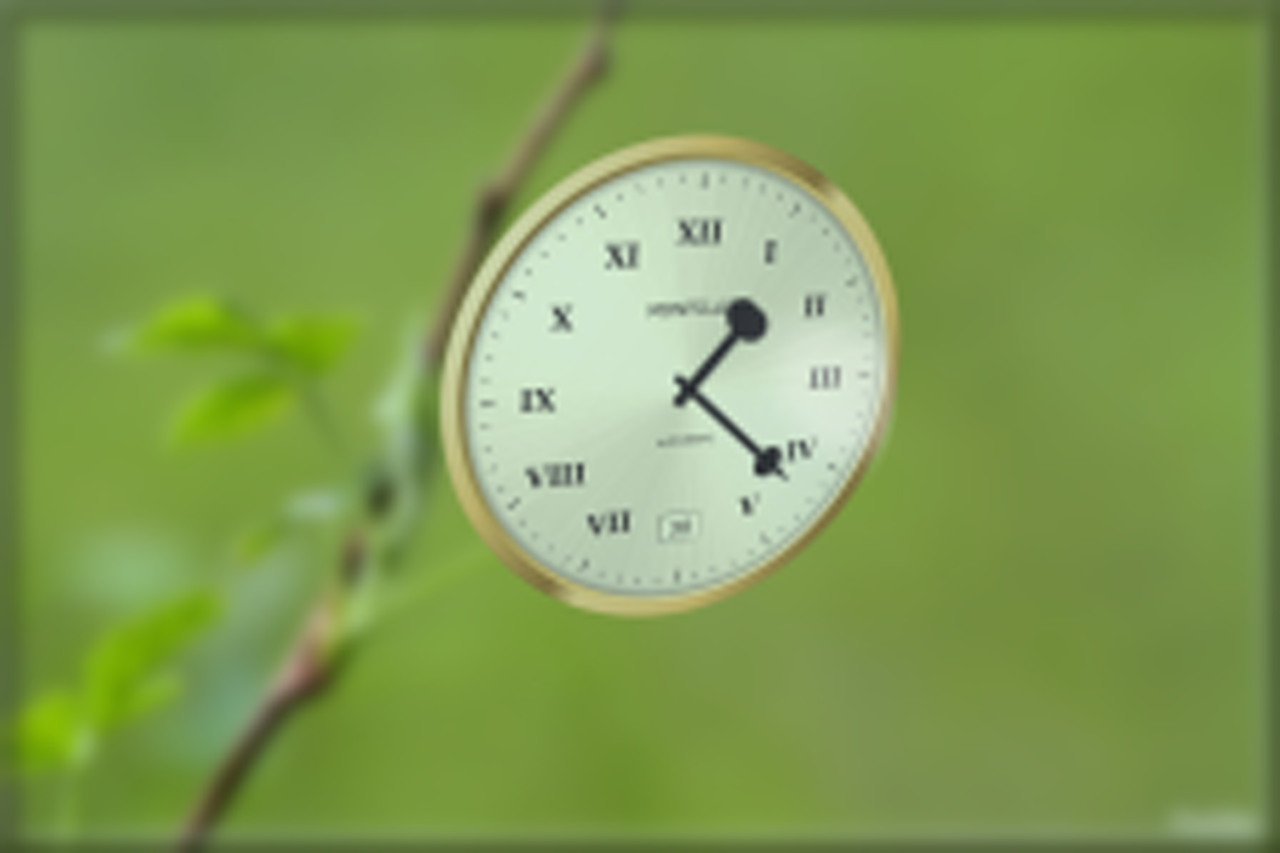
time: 1:22
